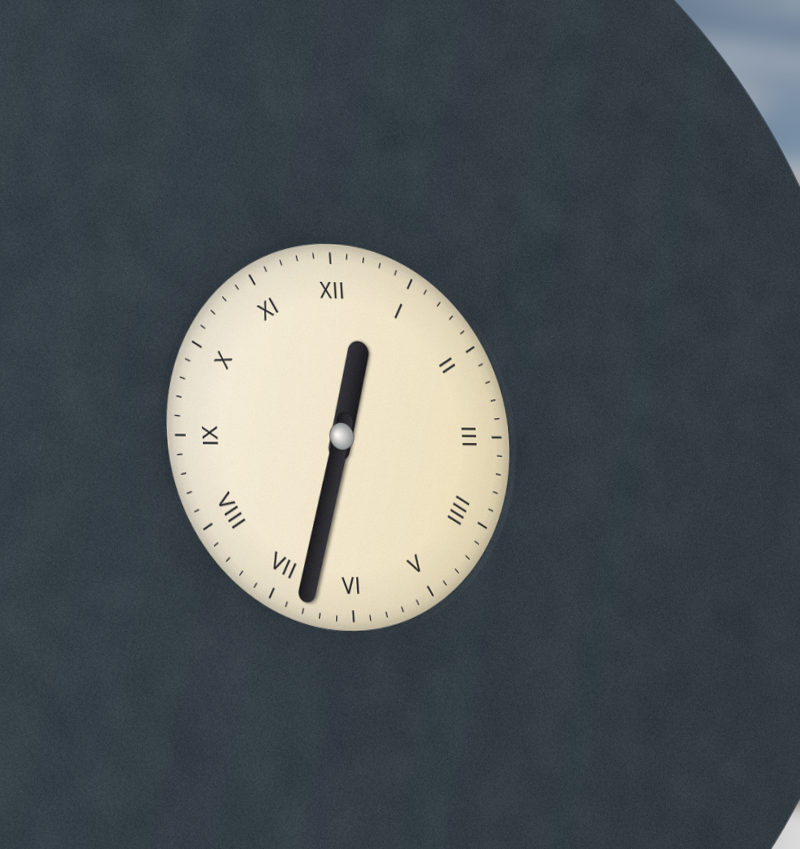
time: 12:33
